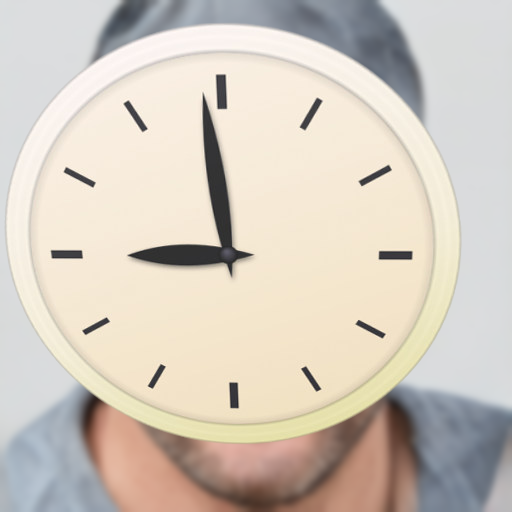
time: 8:59
